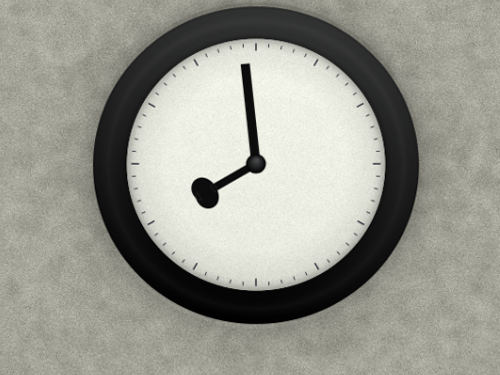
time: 7:59
